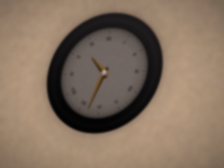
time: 10:33
